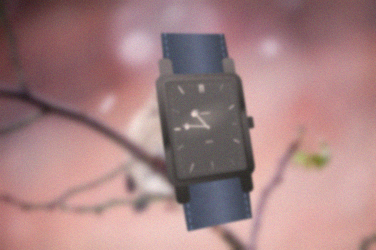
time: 10:46
